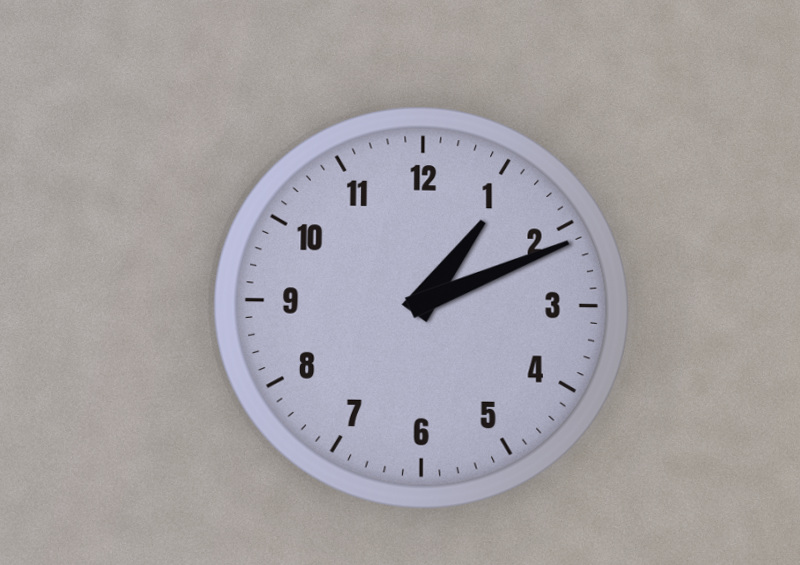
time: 1:11
